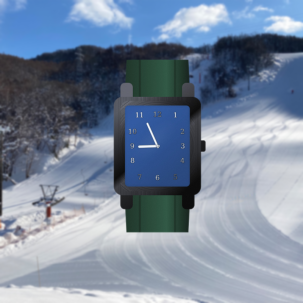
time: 8:56
